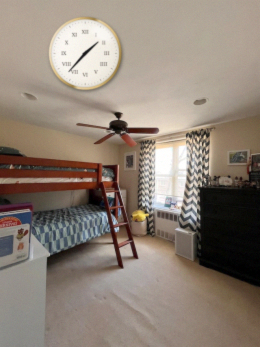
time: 1:37
